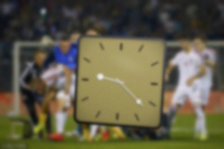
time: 9:22
